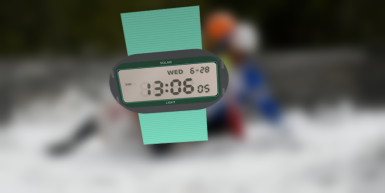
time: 13:06:05
